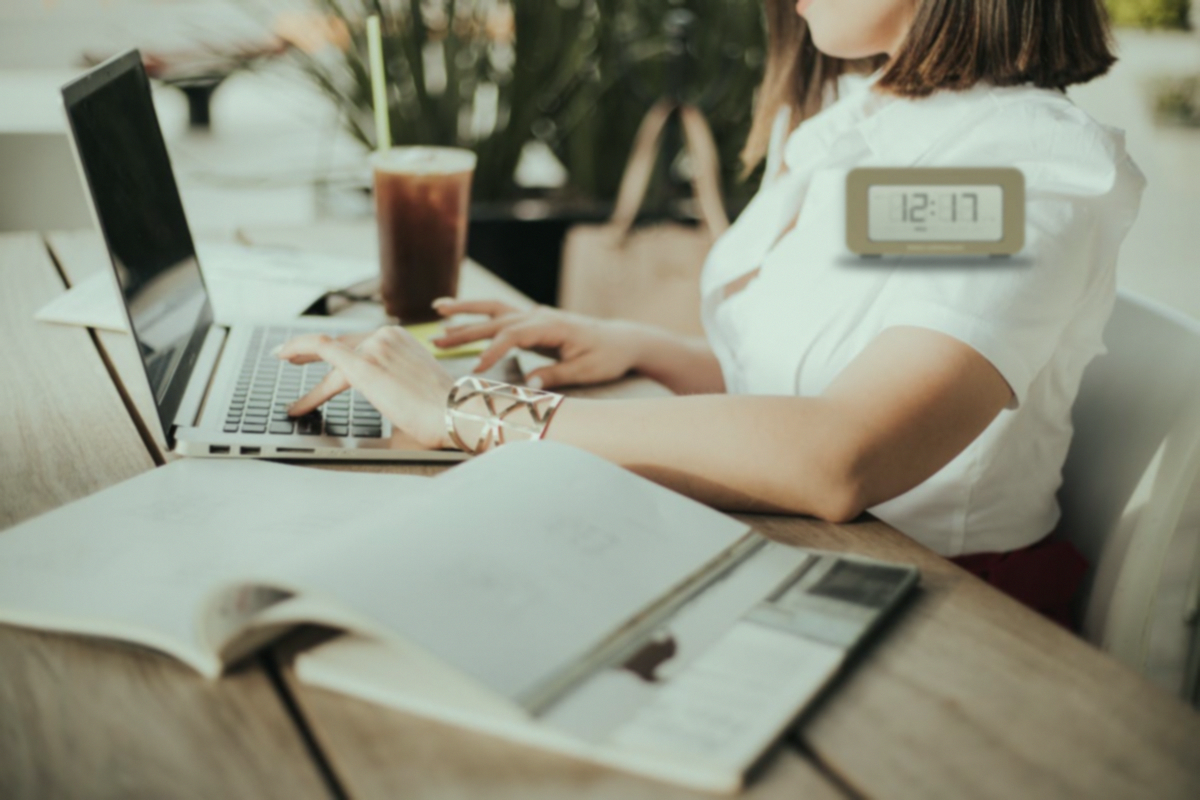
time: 12:17
